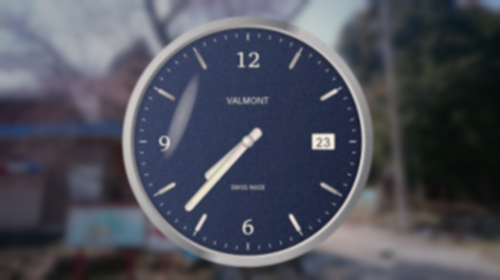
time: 7:37
